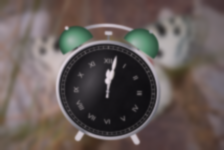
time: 12:02
